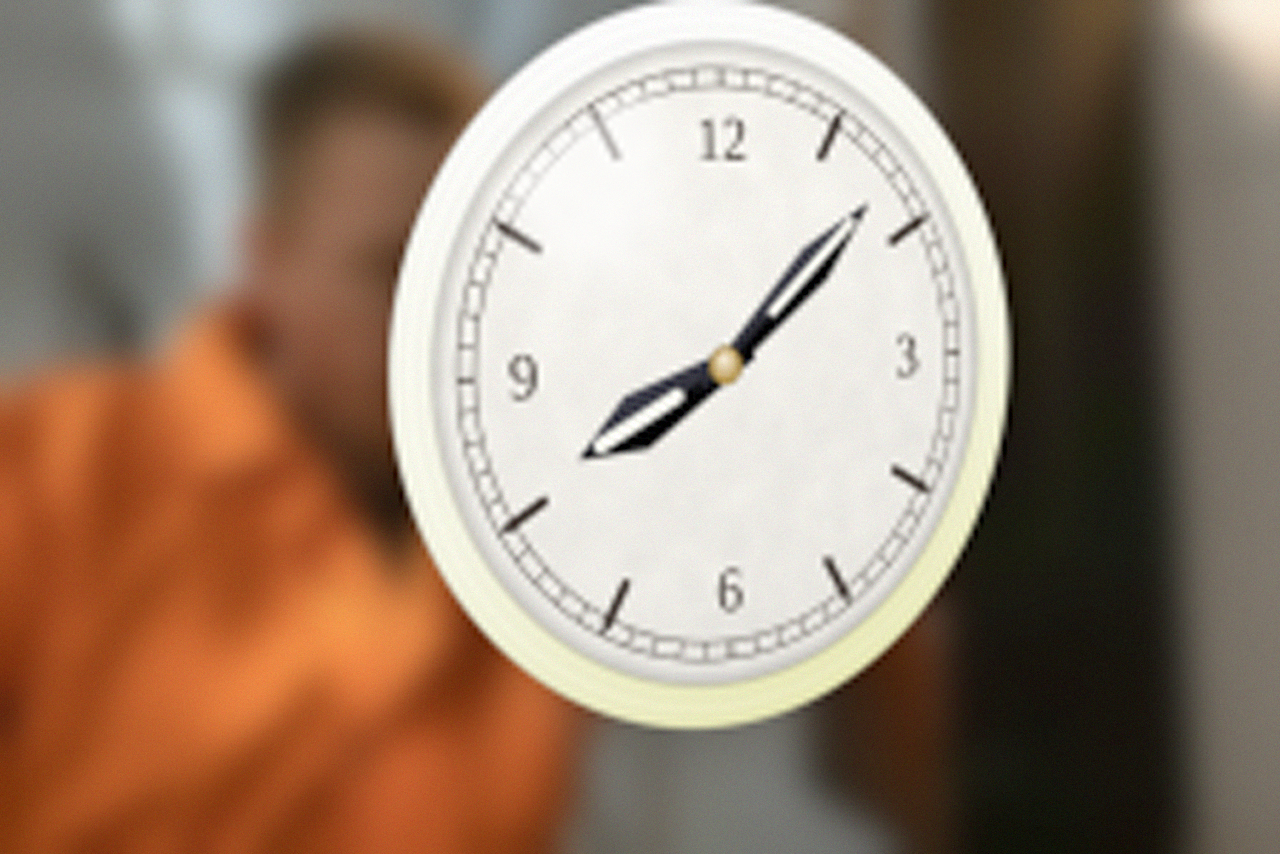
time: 8:08
